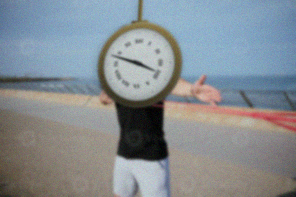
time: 3:48
